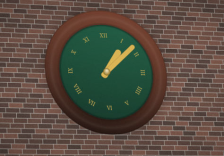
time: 1:08
